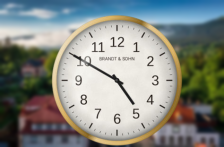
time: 4:50
